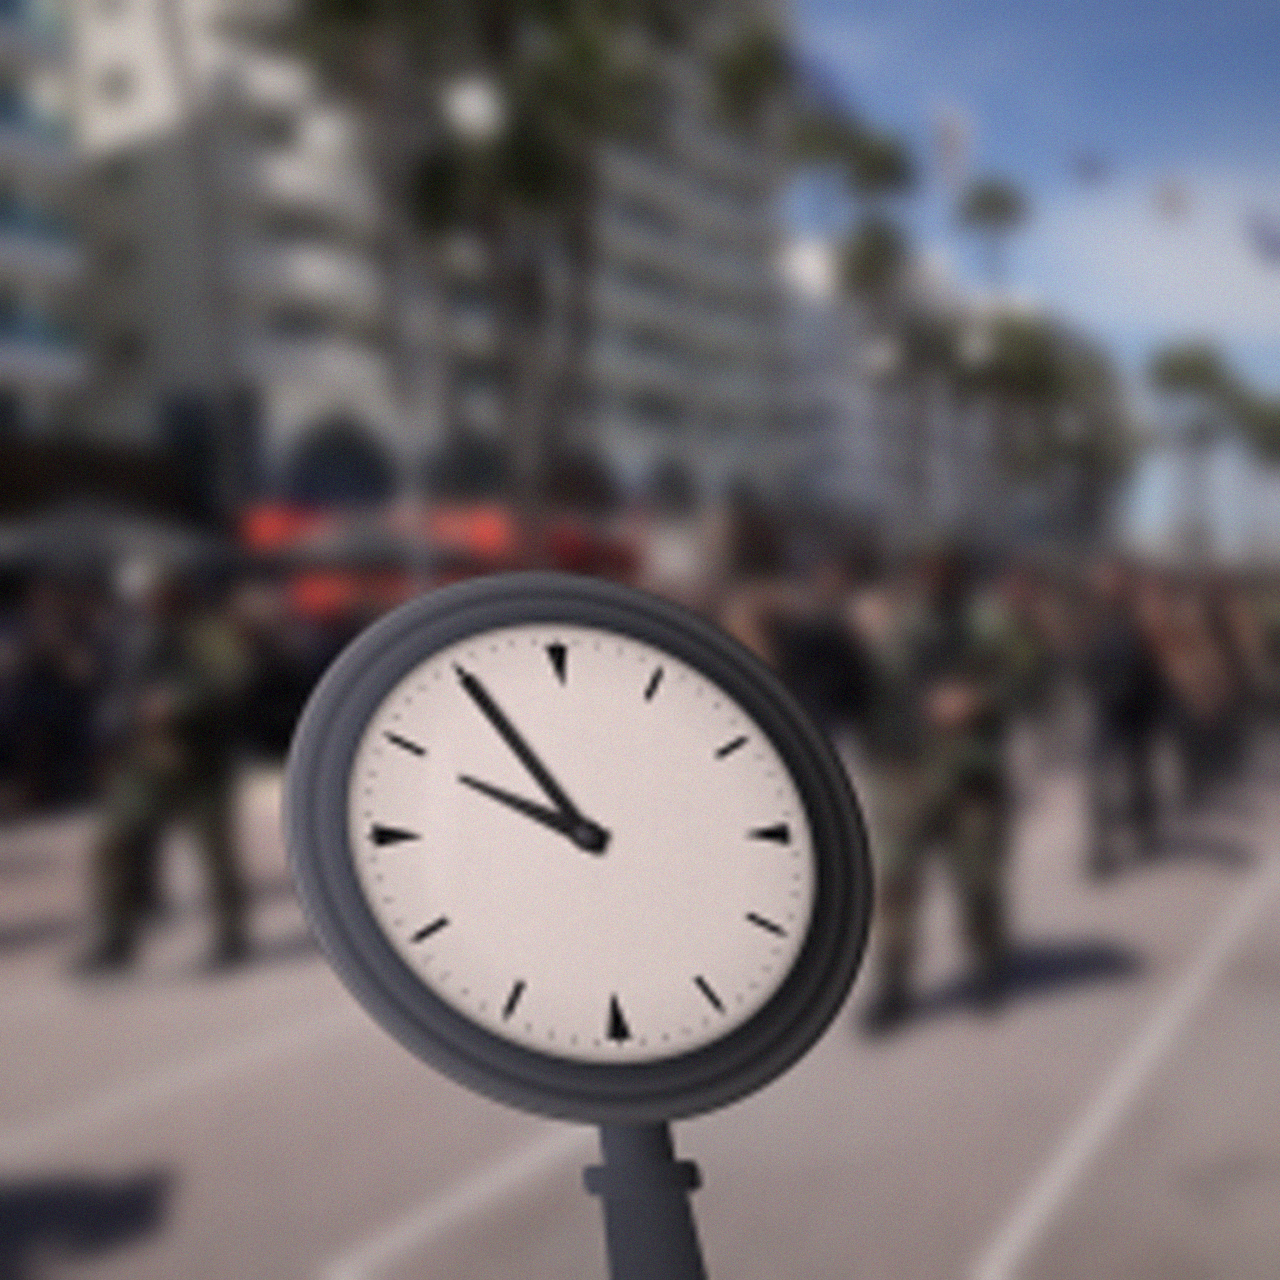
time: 9:55
